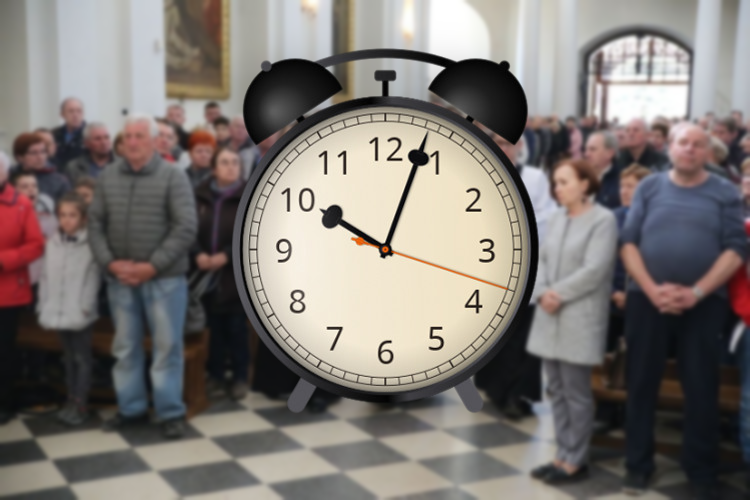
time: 10:03:18
